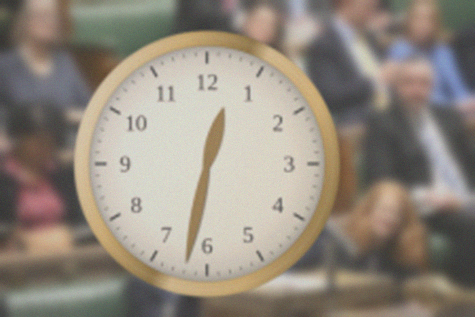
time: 12:32
